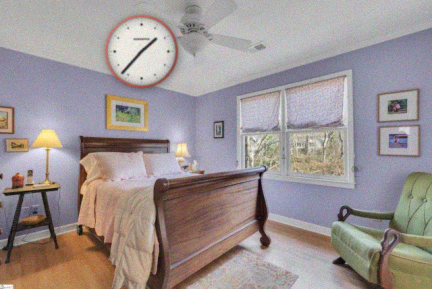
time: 1:37
